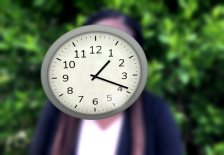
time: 1:19
